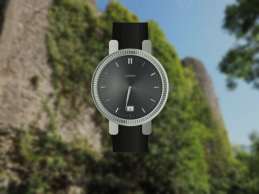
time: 6:32
